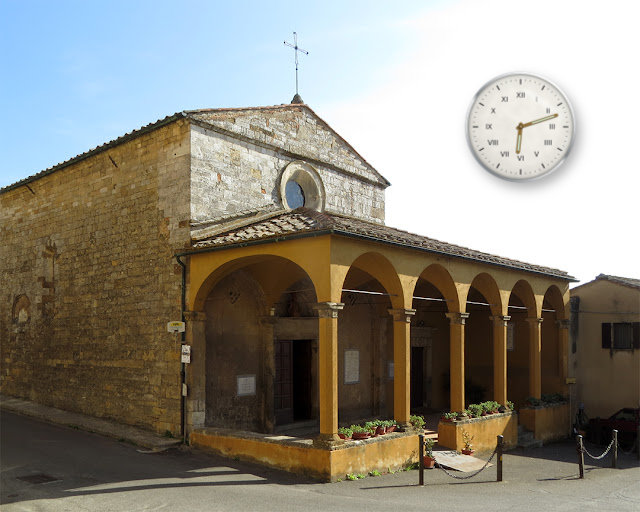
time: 6:12
